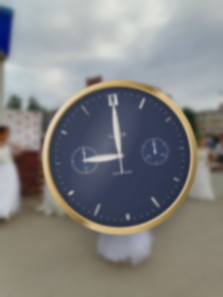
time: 9:00
